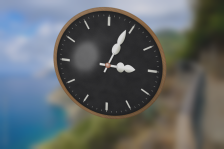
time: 3:04
